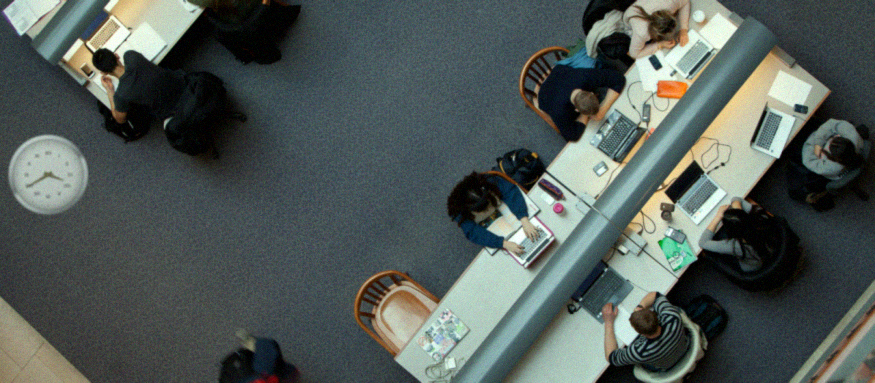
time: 3:40
